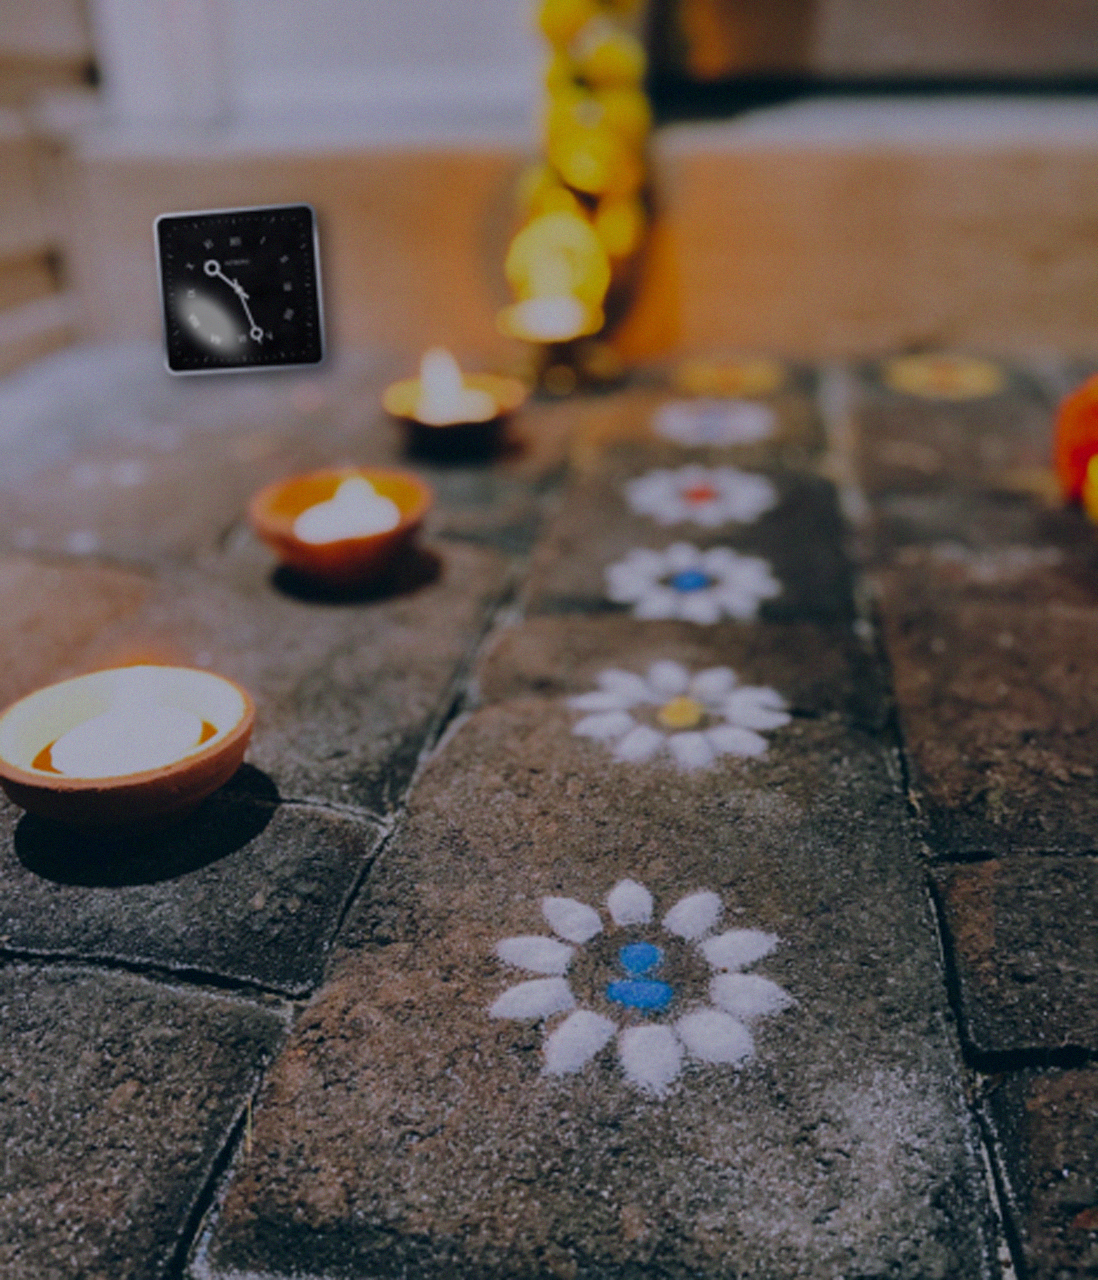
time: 10:27
